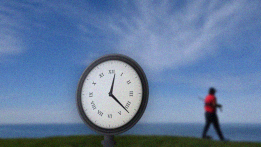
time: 12:22
